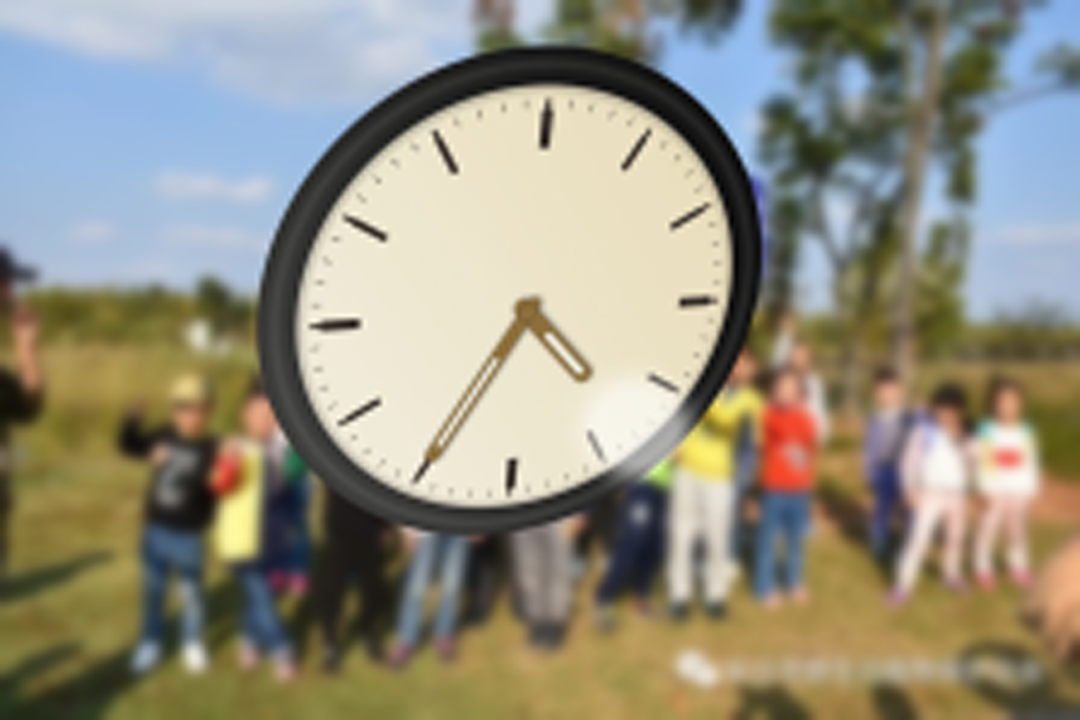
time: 4:35
